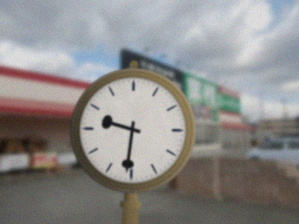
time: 9:31
